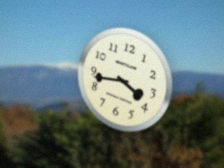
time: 3:43
